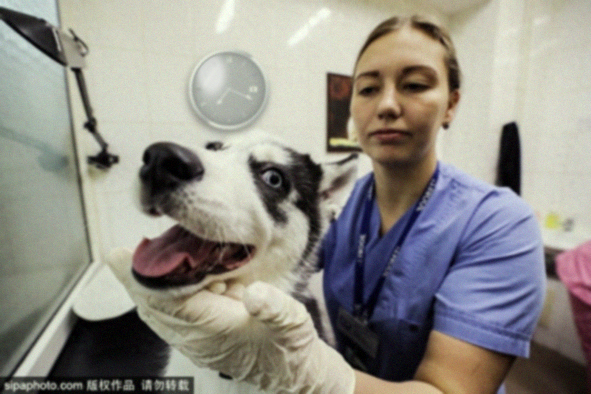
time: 7:19
